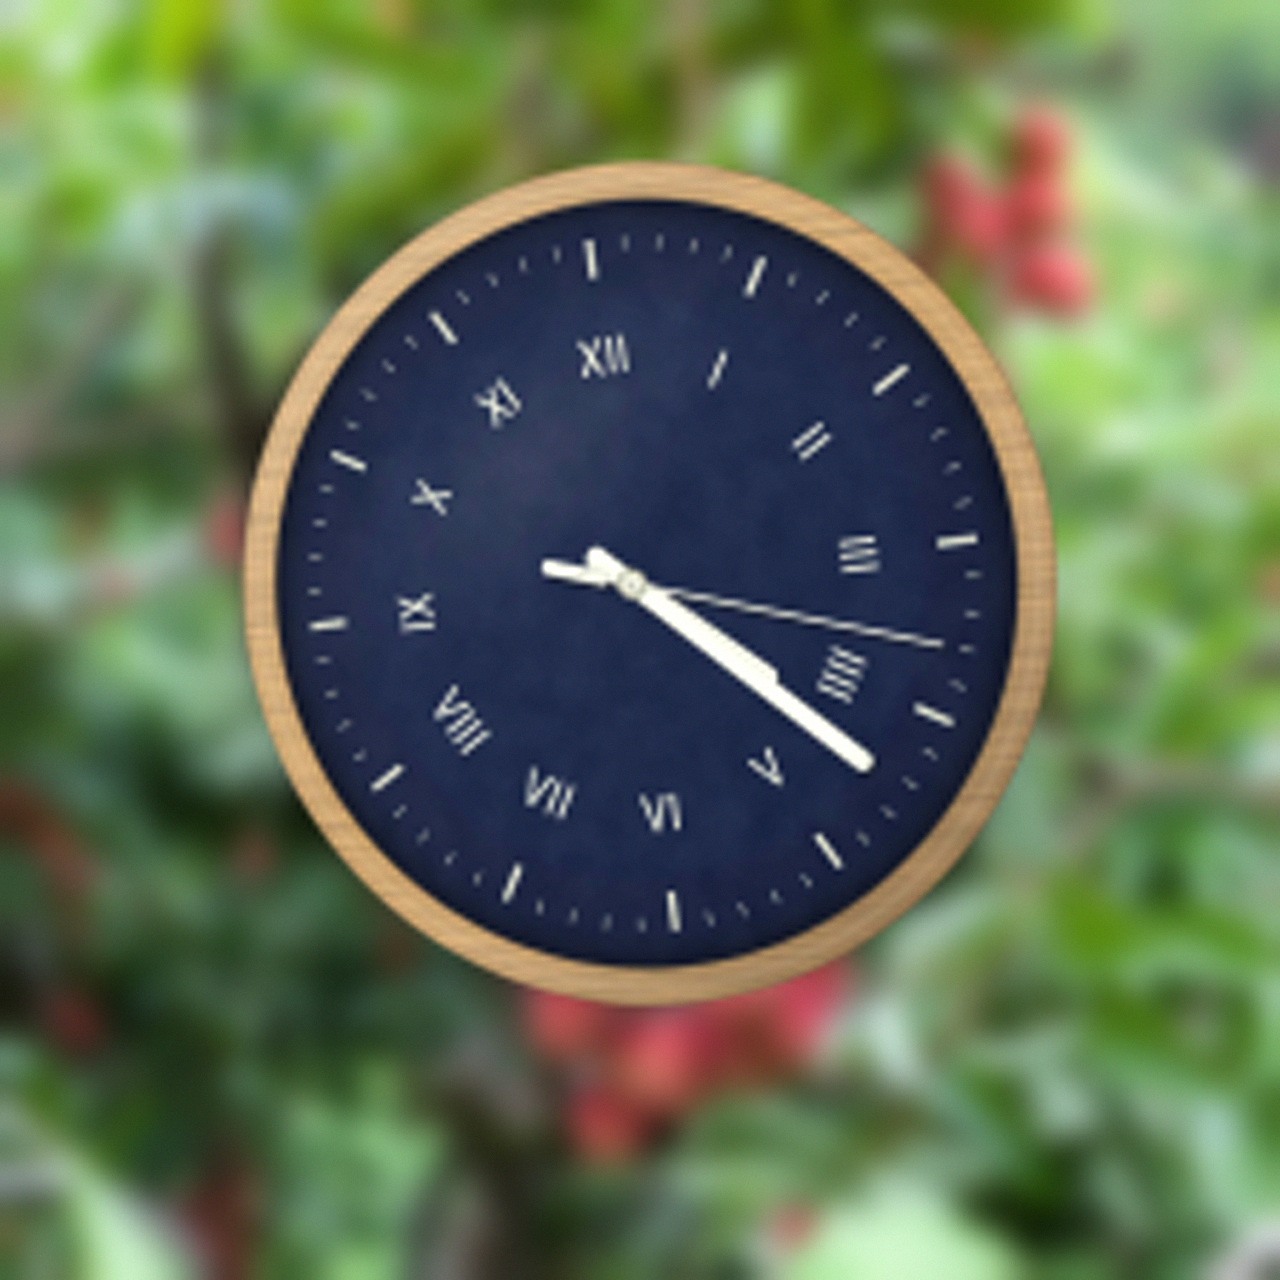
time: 4:22:18
